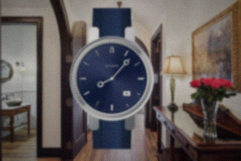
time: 8:07
